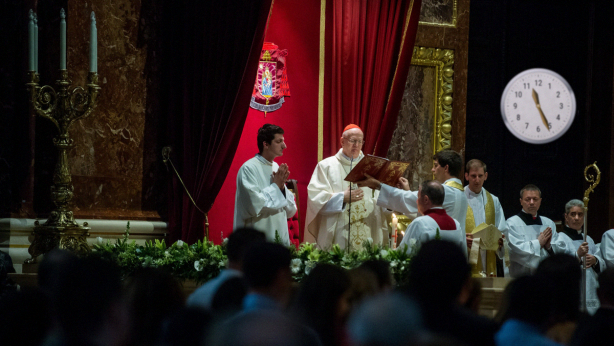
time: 11:26
